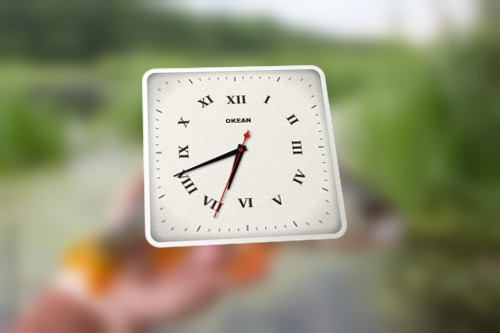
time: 6:41:34
